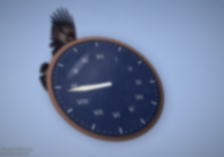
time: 8:44
